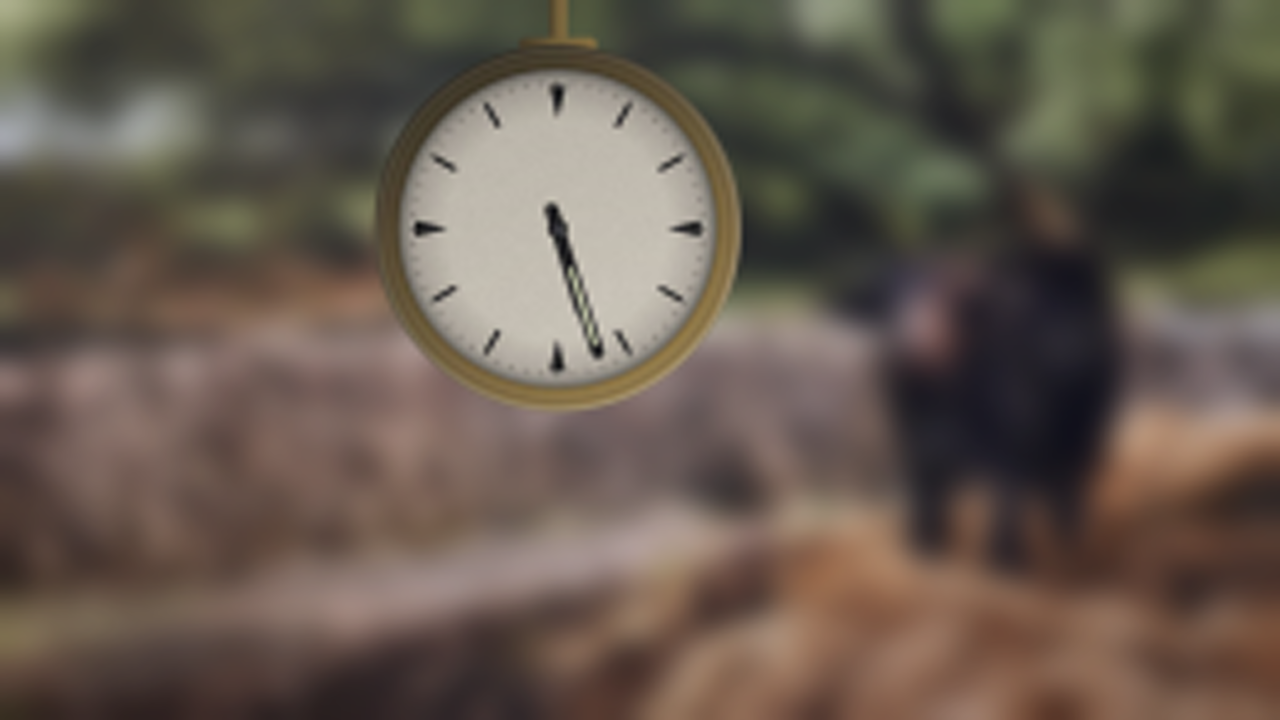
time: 5:27
